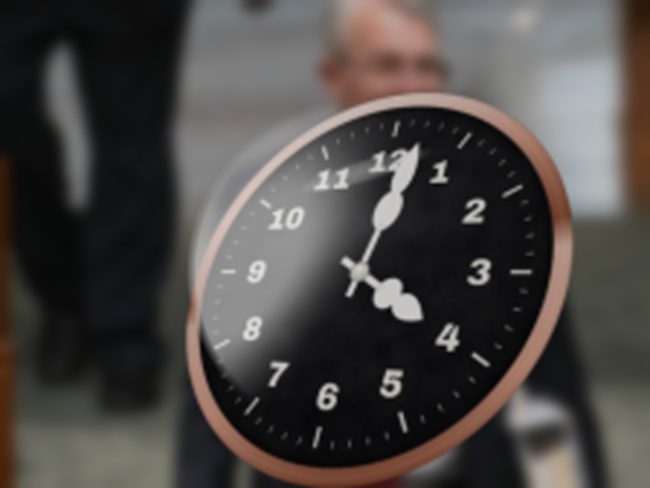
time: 4:02
